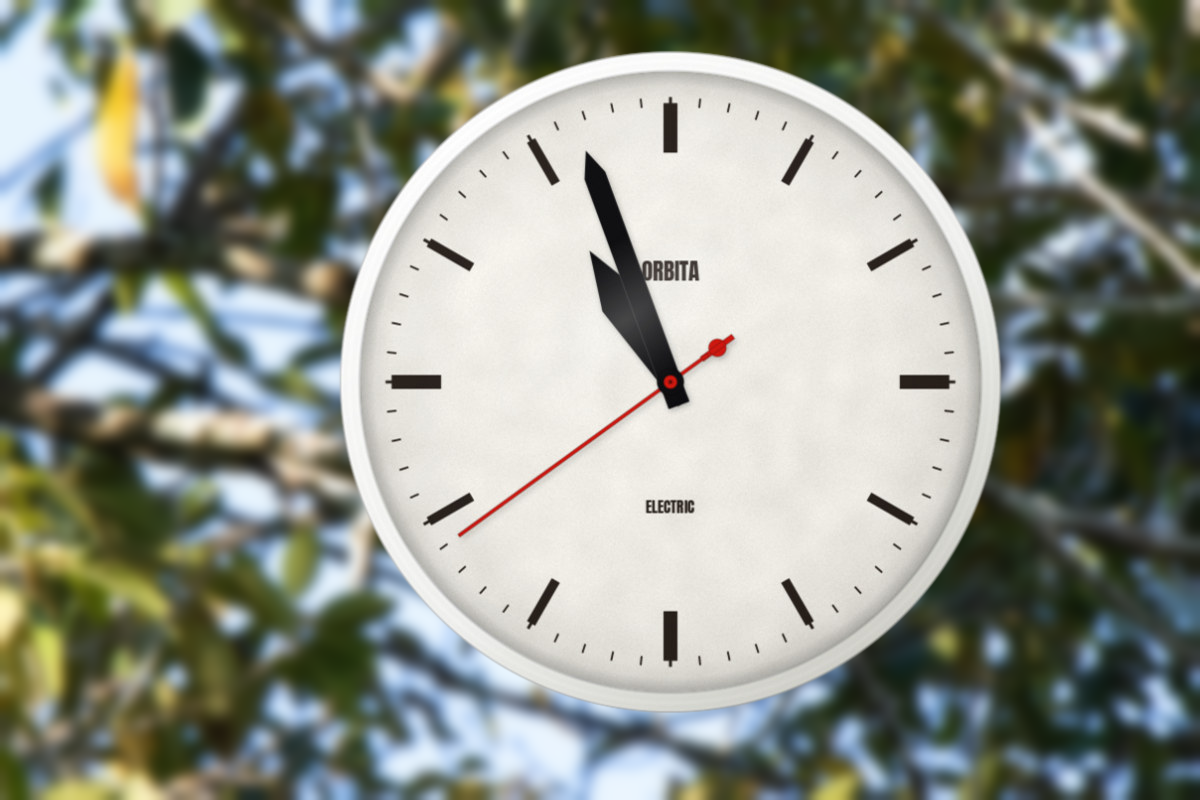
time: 10:56:39
